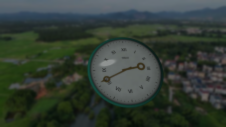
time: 2:41
